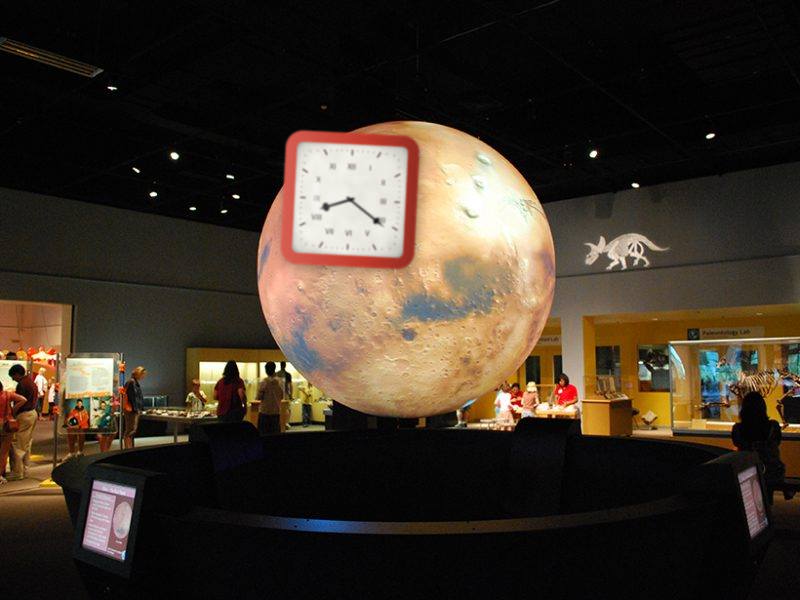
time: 8:21
